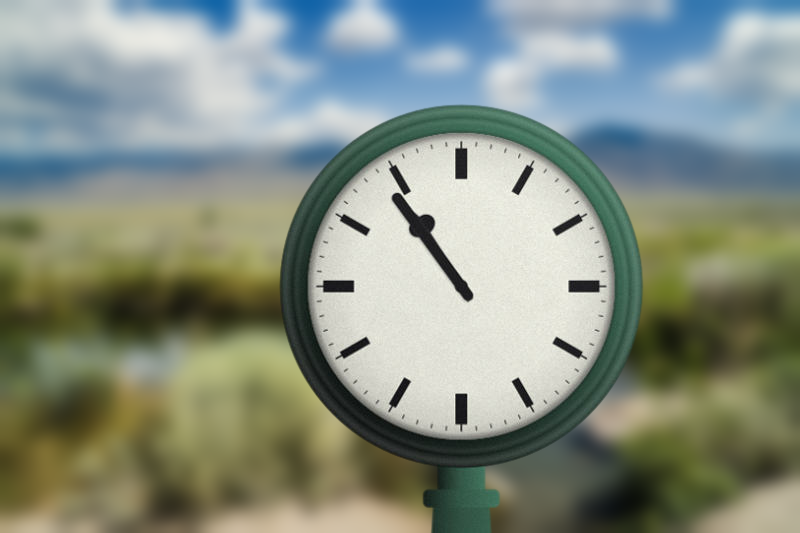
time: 10:54
